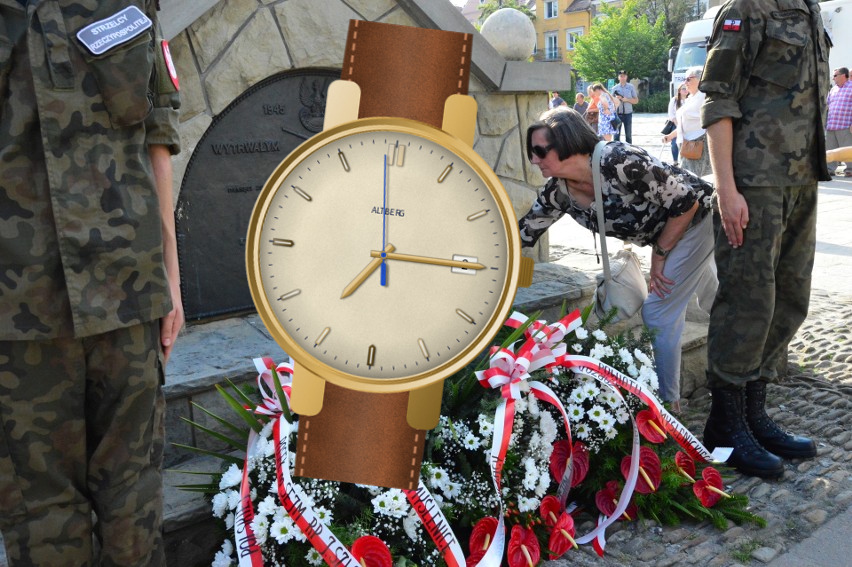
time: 7:14:59
